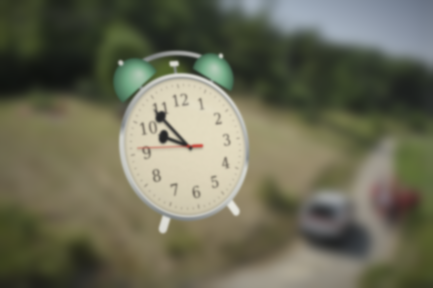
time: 9:53:46
